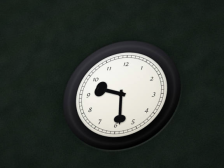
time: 9:29
